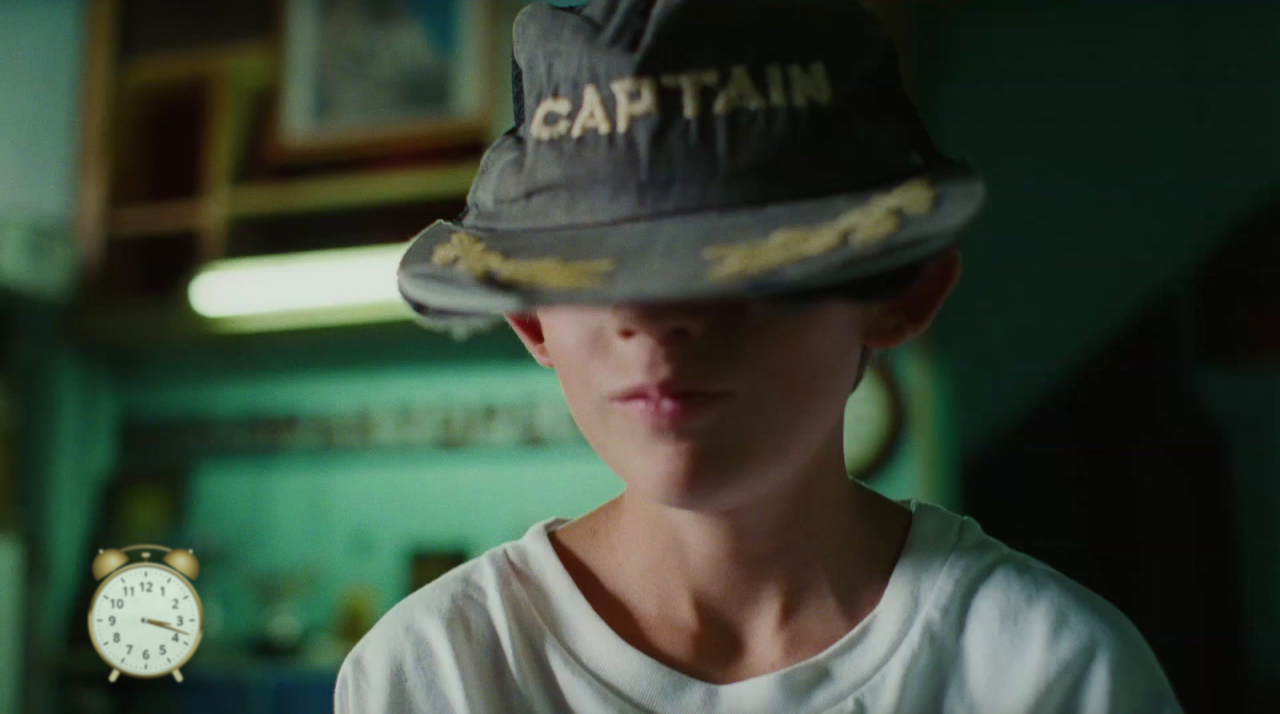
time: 3:18
